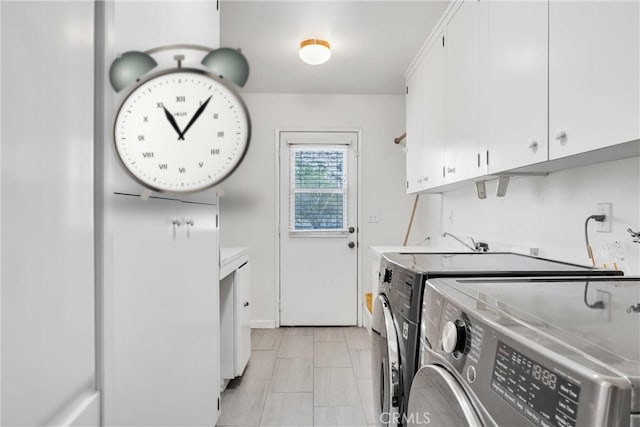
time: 11:06
